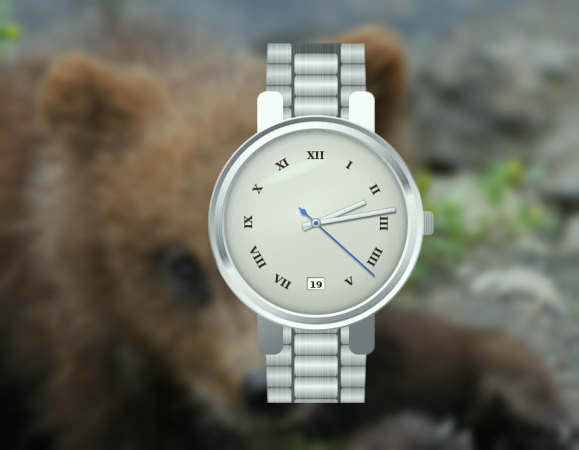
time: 2:13:22
